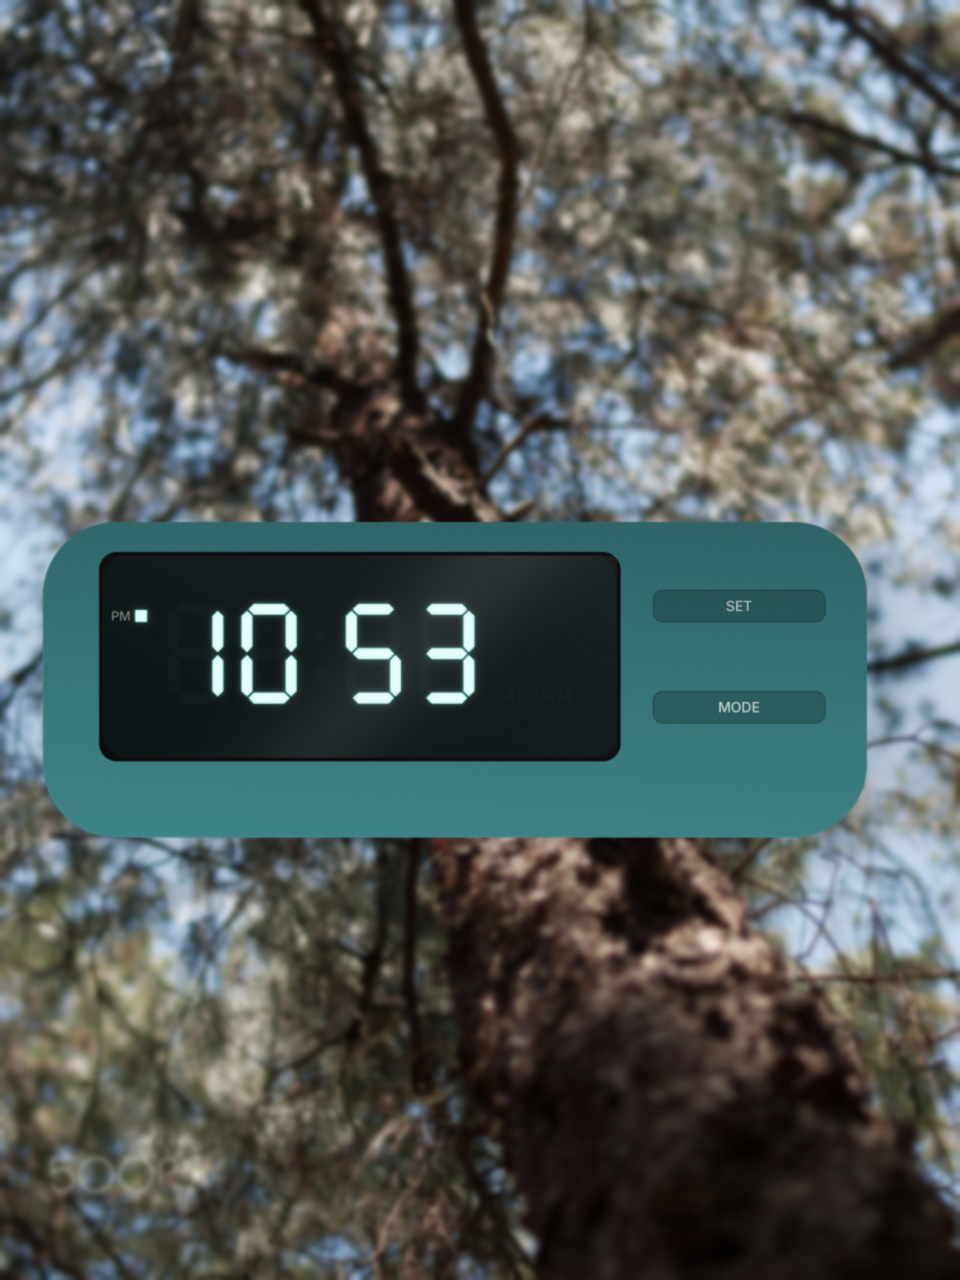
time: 10:53
